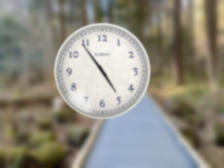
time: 4:54
